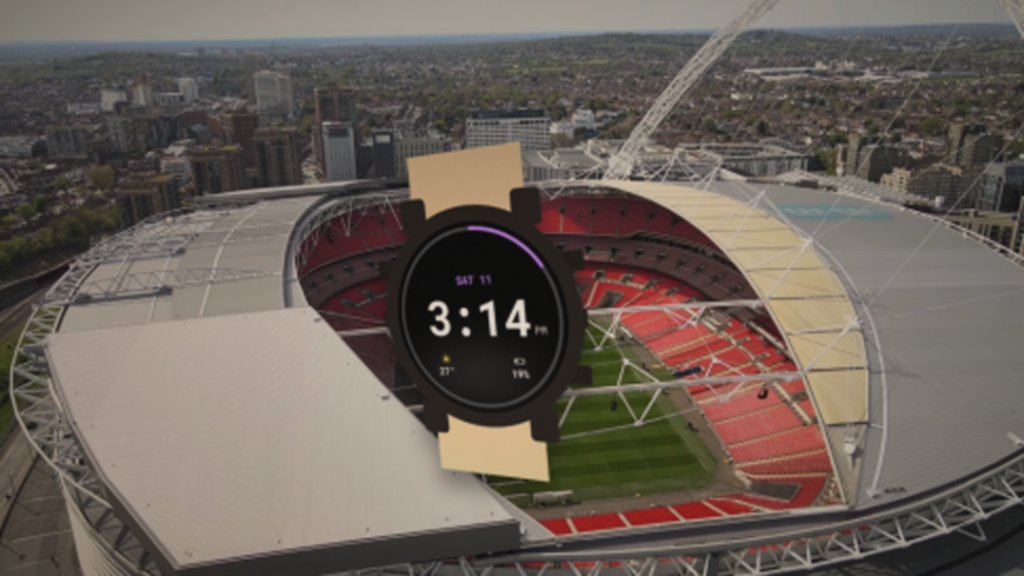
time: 3:14
